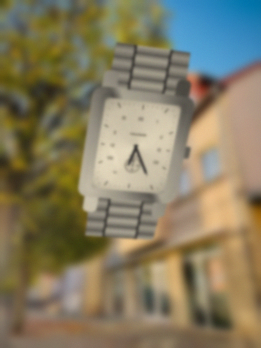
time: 6:25
